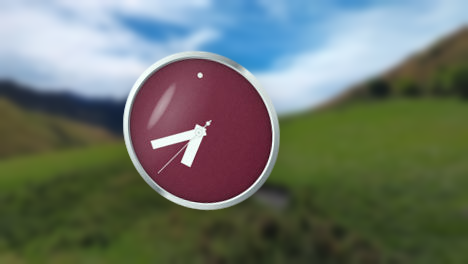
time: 6:41:37
